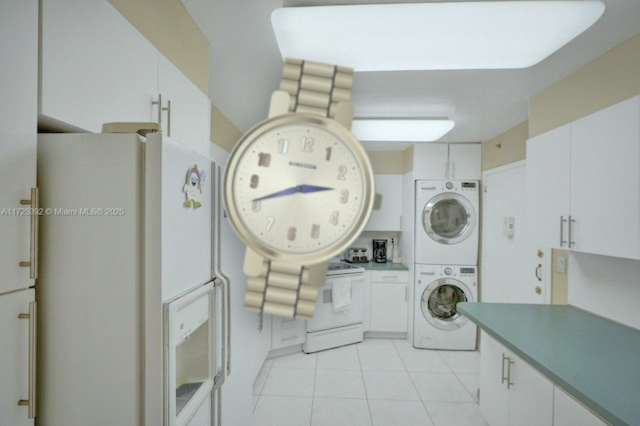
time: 2:41
